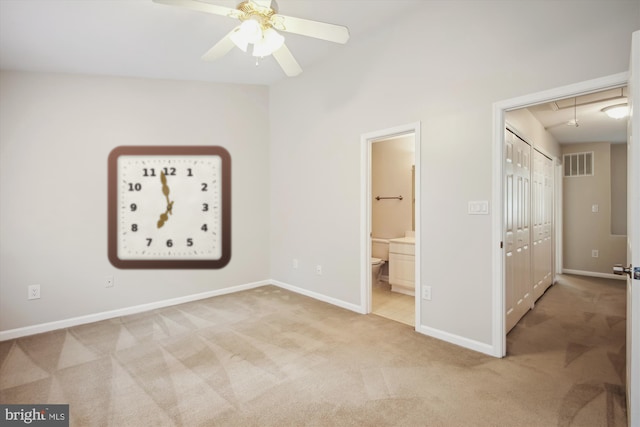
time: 6:58
